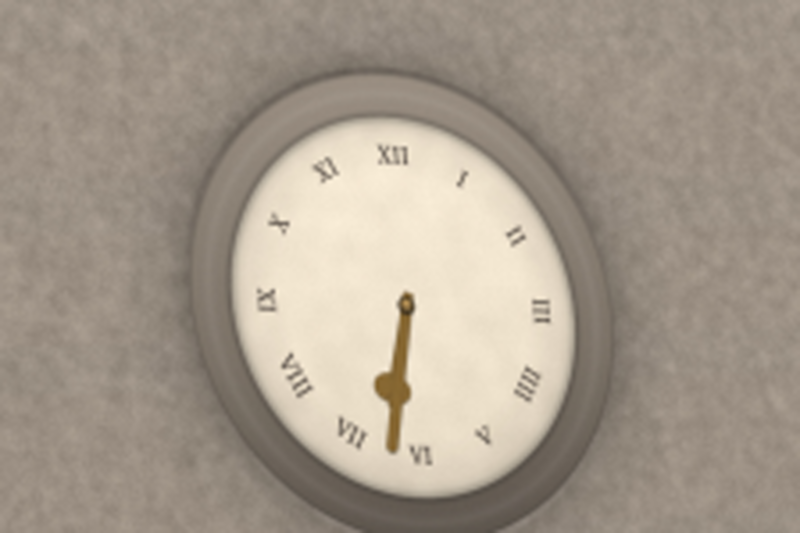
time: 6:32
